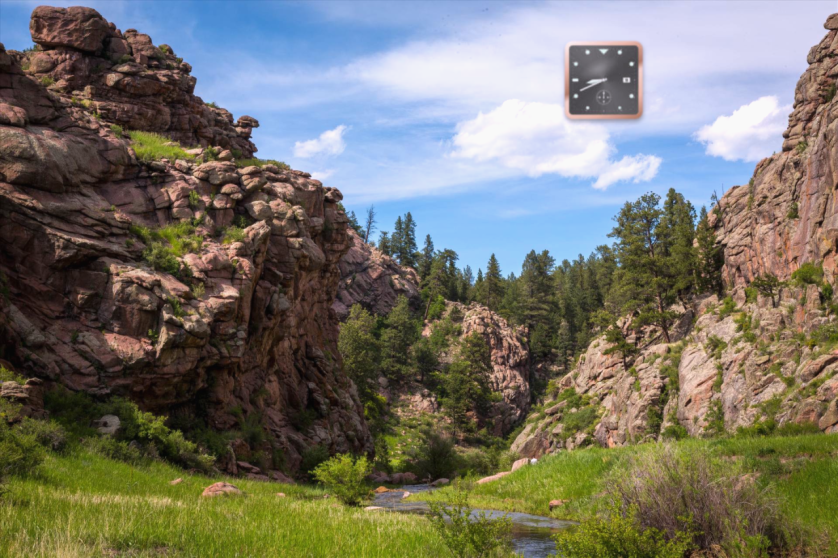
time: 8:41
